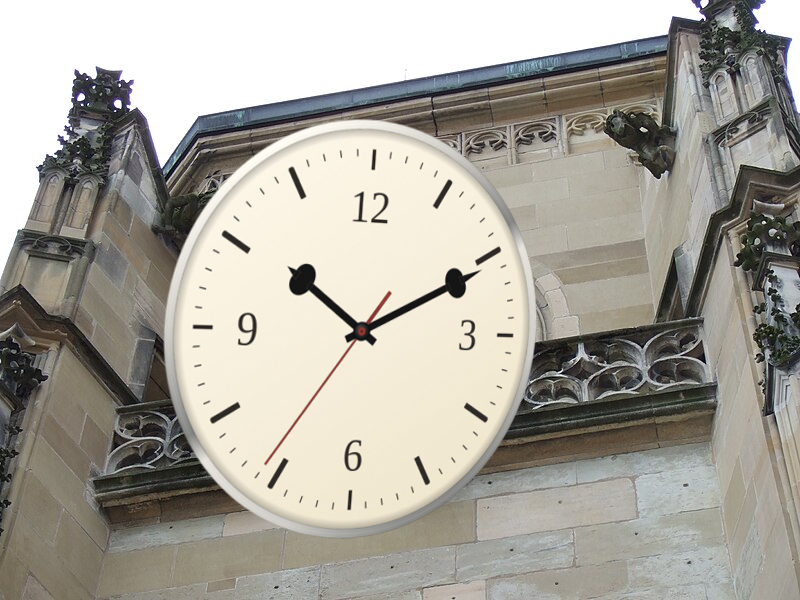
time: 10:10:36
